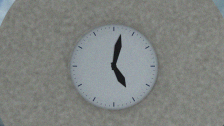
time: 5:02
